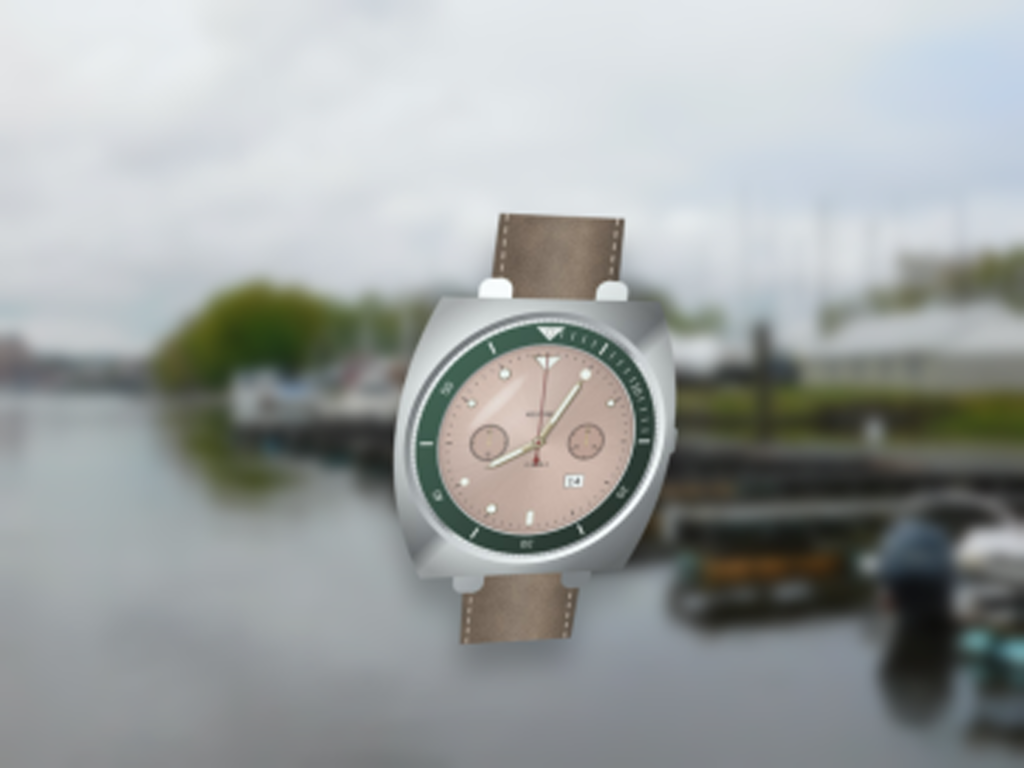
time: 8:05
